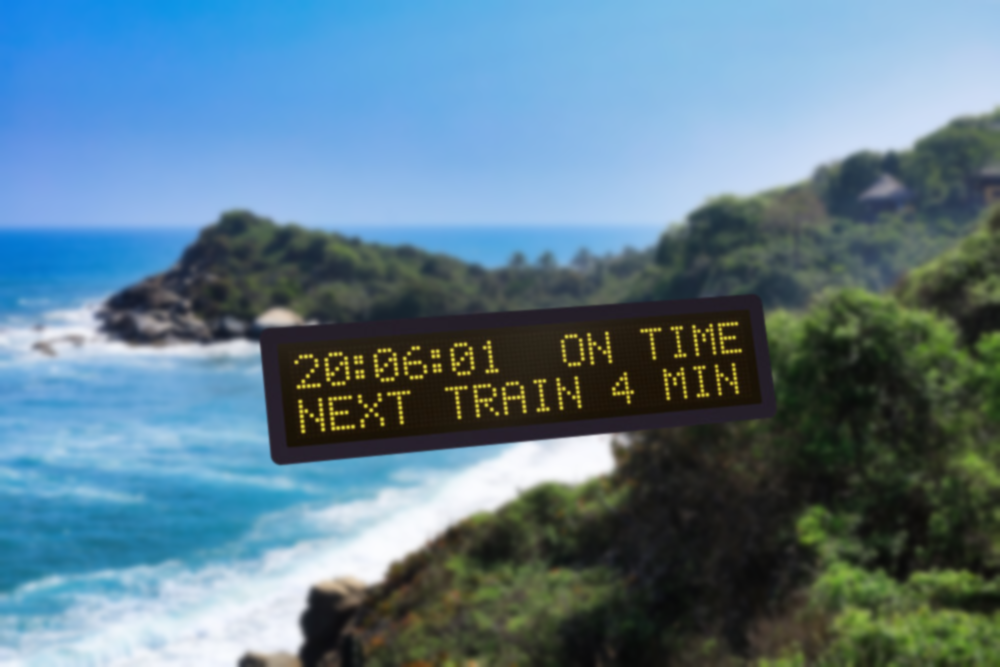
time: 20:06:01
